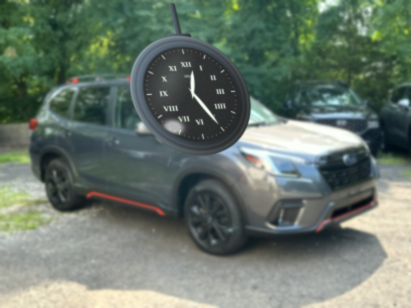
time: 12:25
